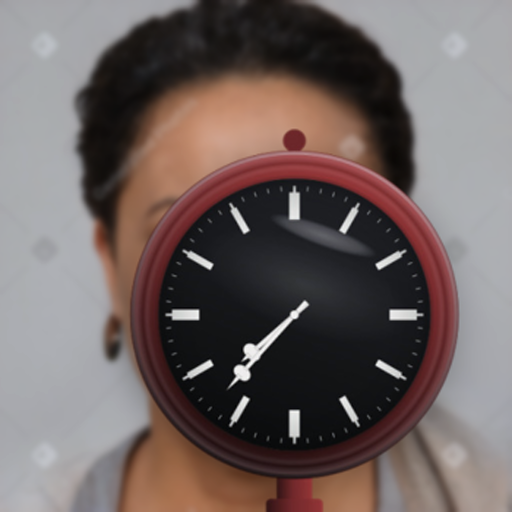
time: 7:37
